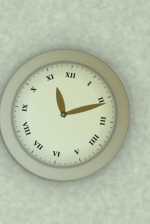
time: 11:11
